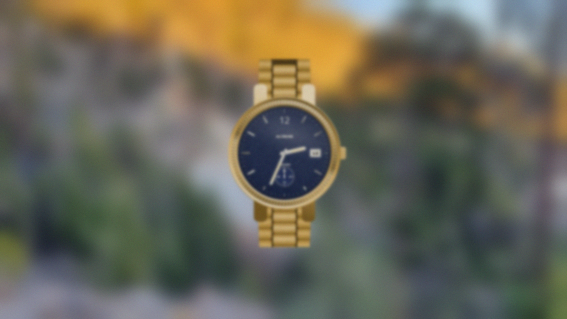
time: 2:34
